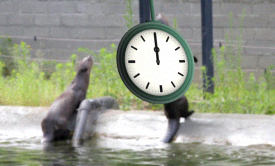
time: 12:00
